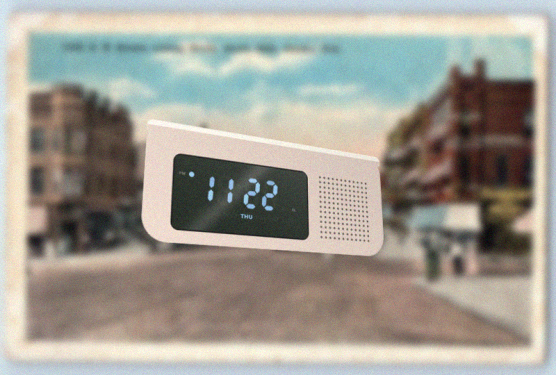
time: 11:22
